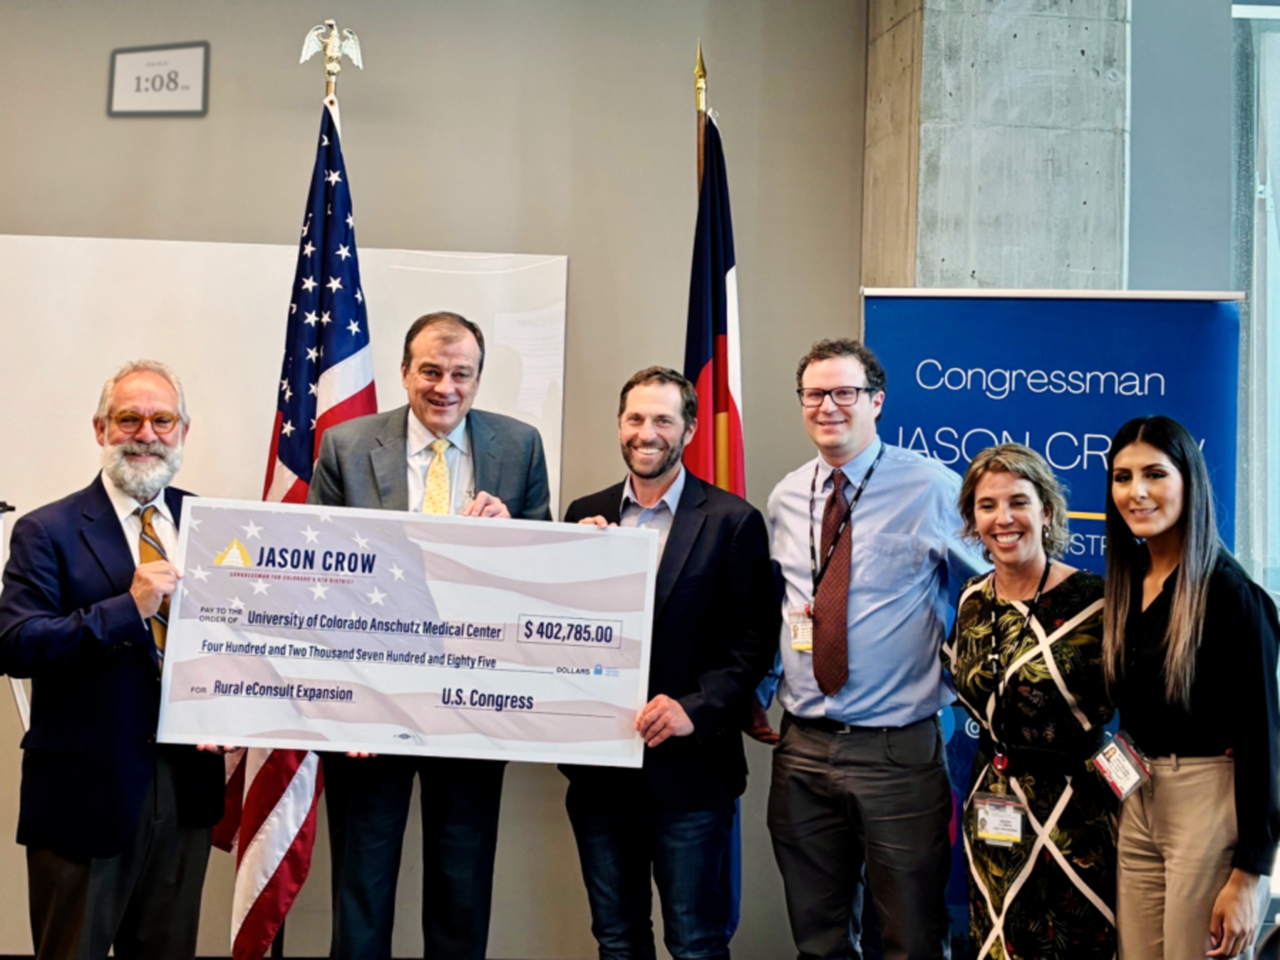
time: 1:08
